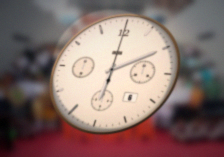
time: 6:10
